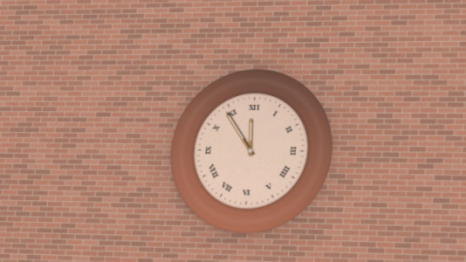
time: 11:54
